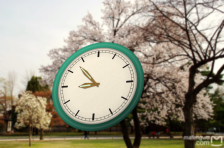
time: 8:53
